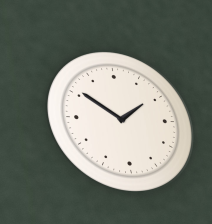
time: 1:51
